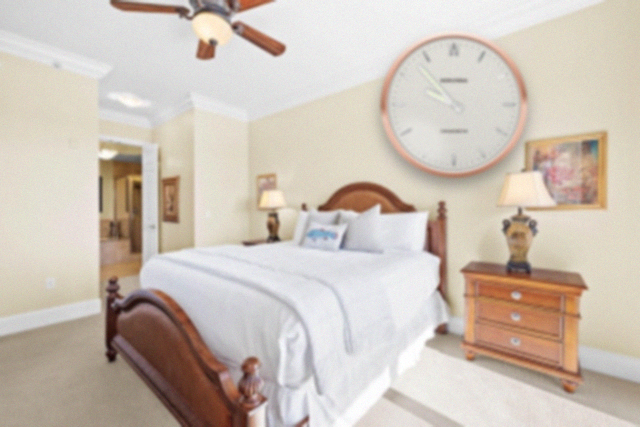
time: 9:53
